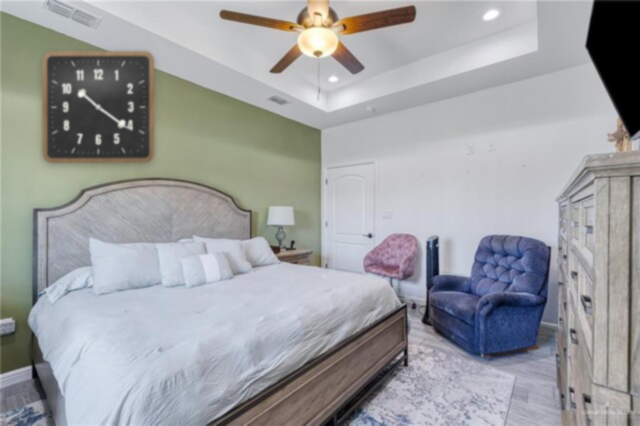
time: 10:21
